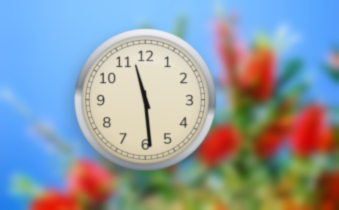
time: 11:29
